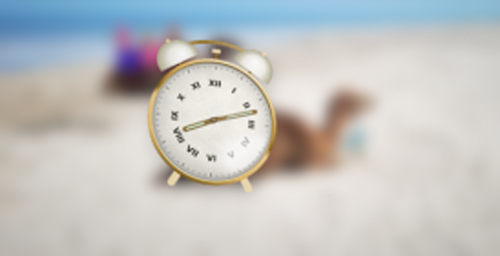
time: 8:12
